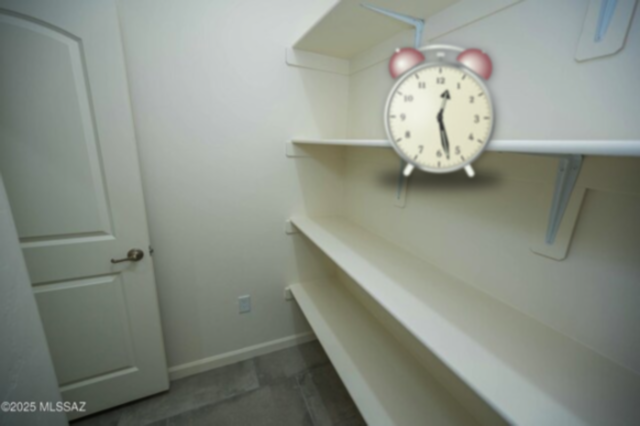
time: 12:28
